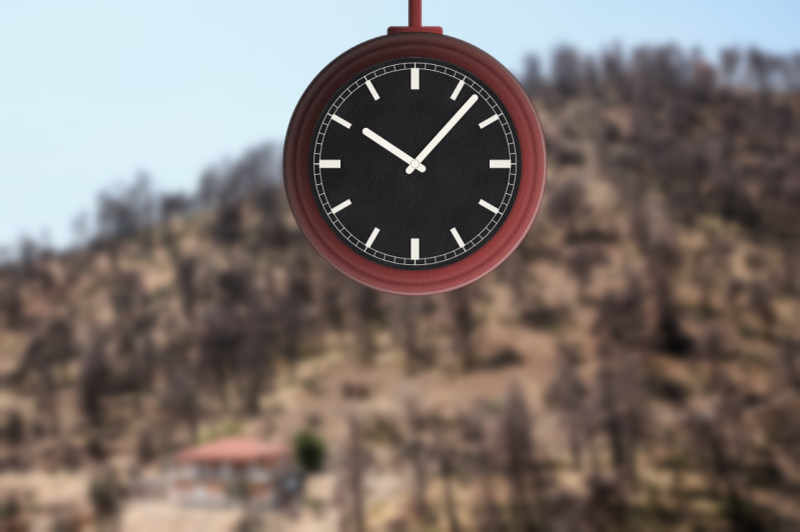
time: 10:07
